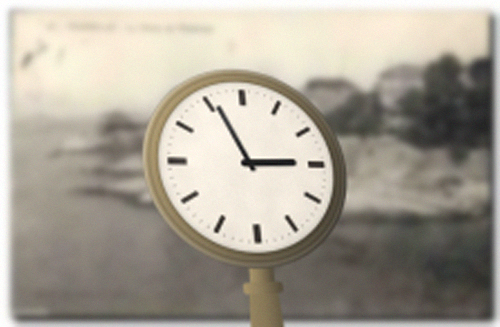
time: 2:56
